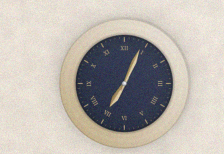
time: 7:04
